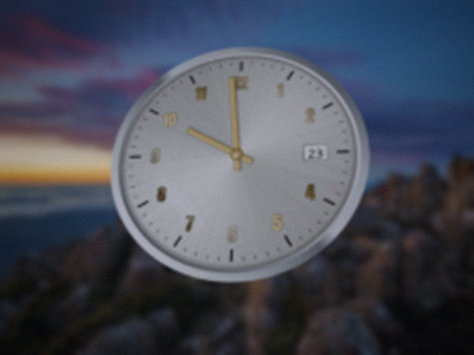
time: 9:59
